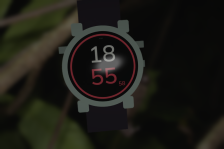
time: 18:55
